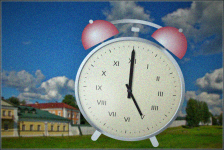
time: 5:00
